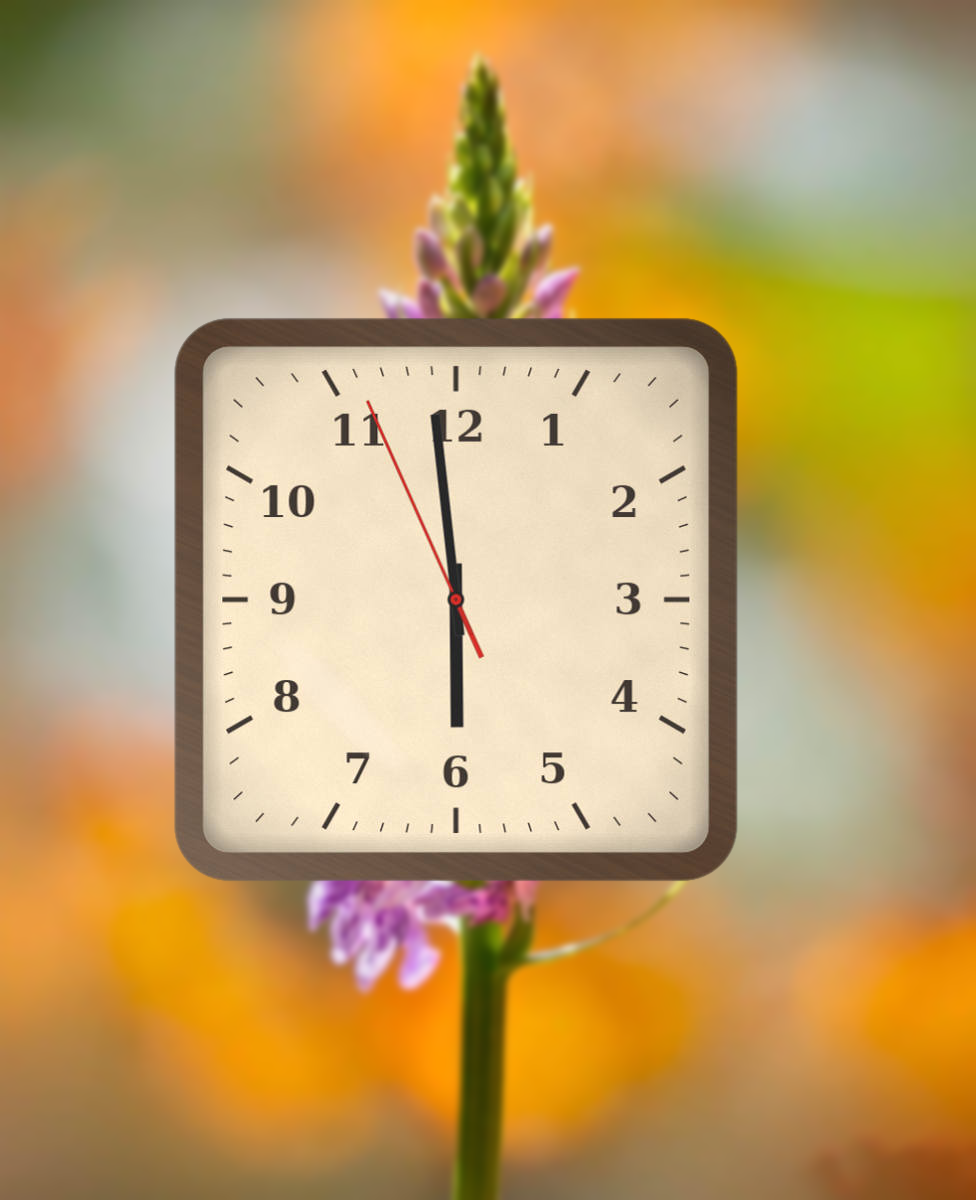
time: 5:58:56
